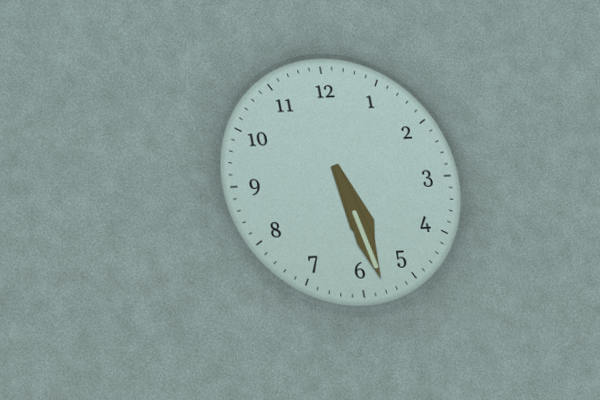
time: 5:28
